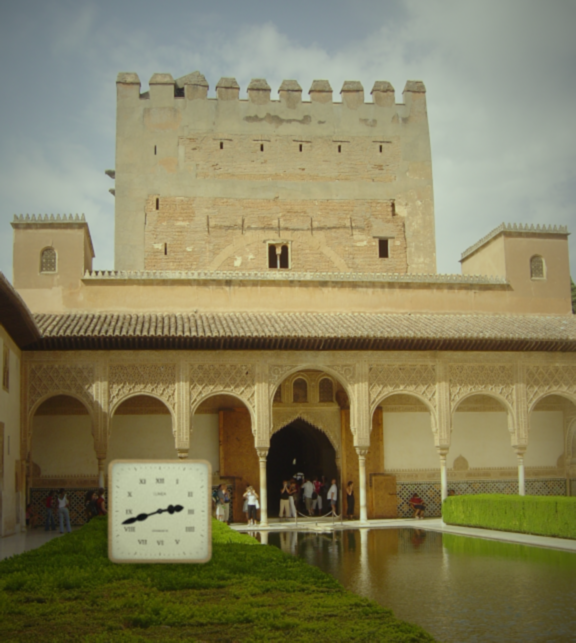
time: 2:42
